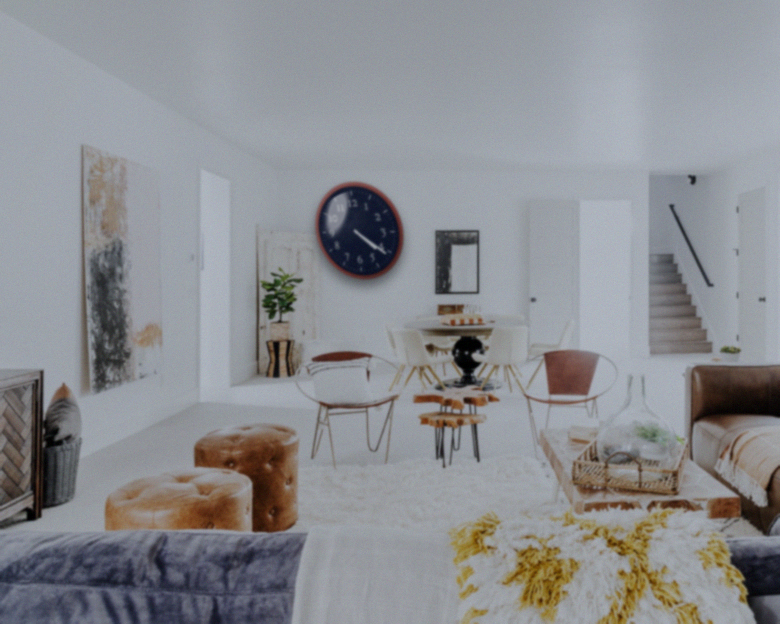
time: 4:21
